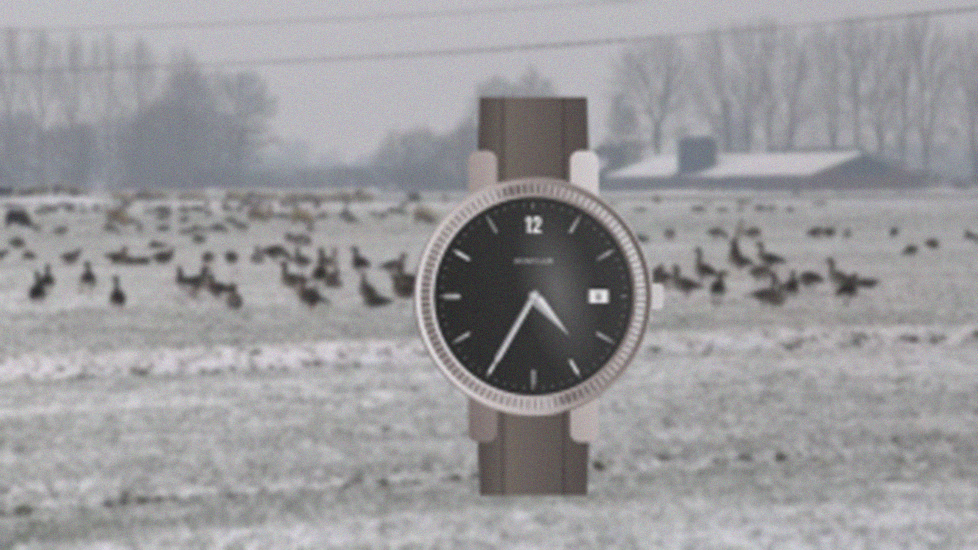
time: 4:35
